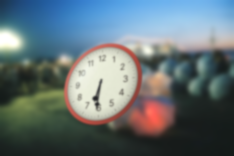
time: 6:31
